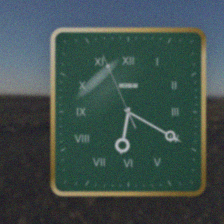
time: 6:19:56
